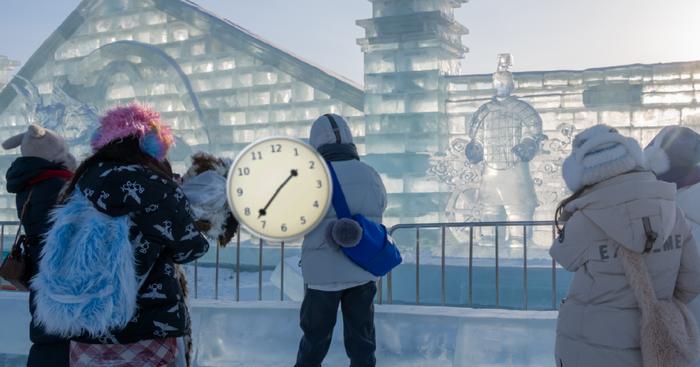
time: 1:37
